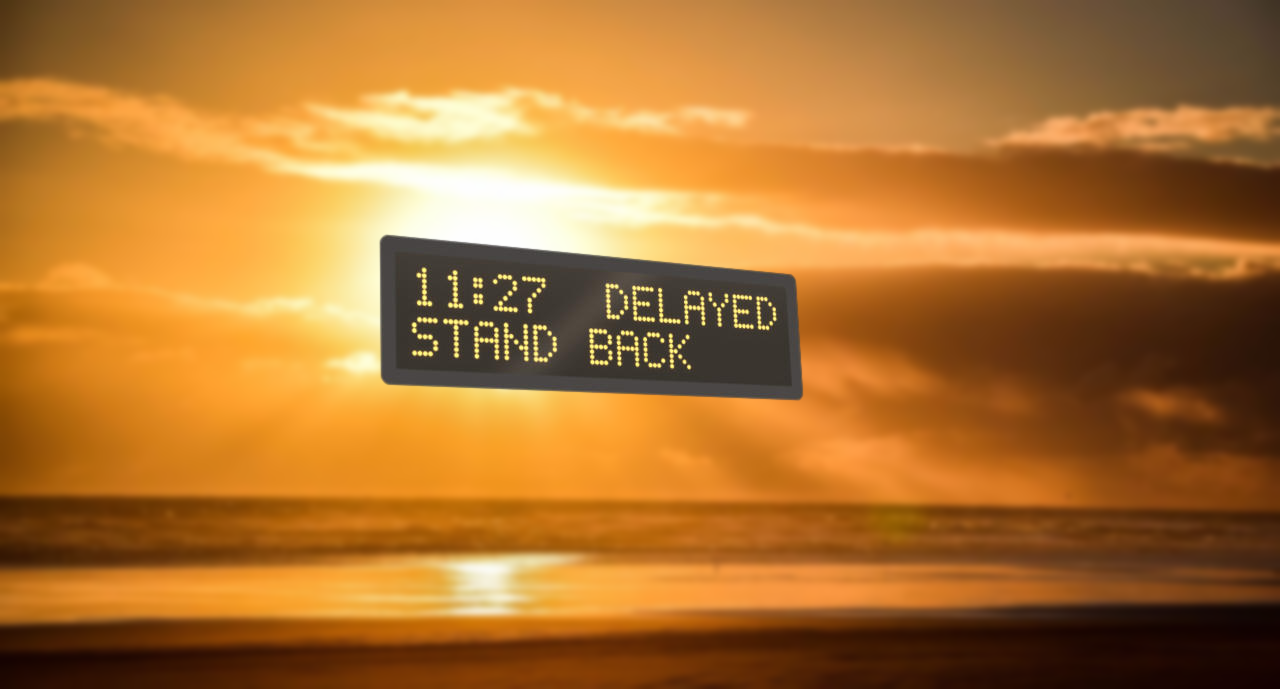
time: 11:27
